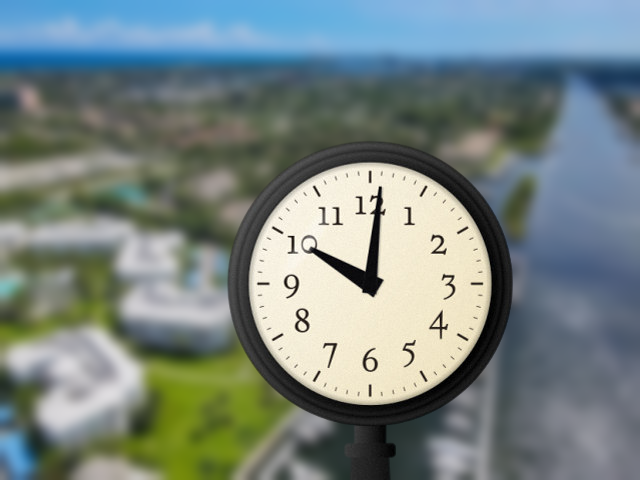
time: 10:01
